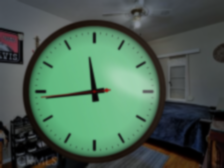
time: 11:43:44
